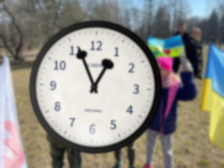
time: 12:56
